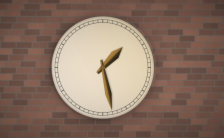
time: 1:28
